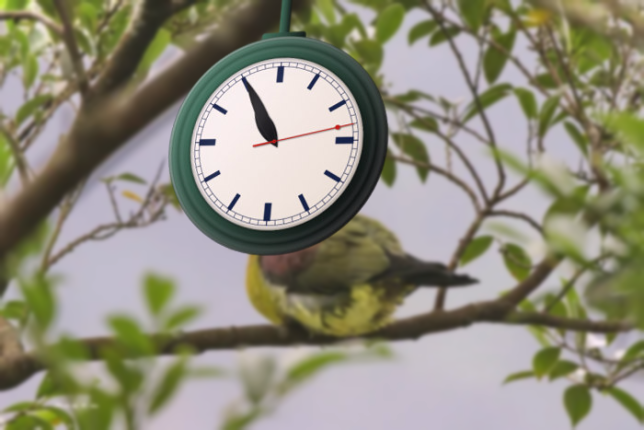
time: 10:55:13
